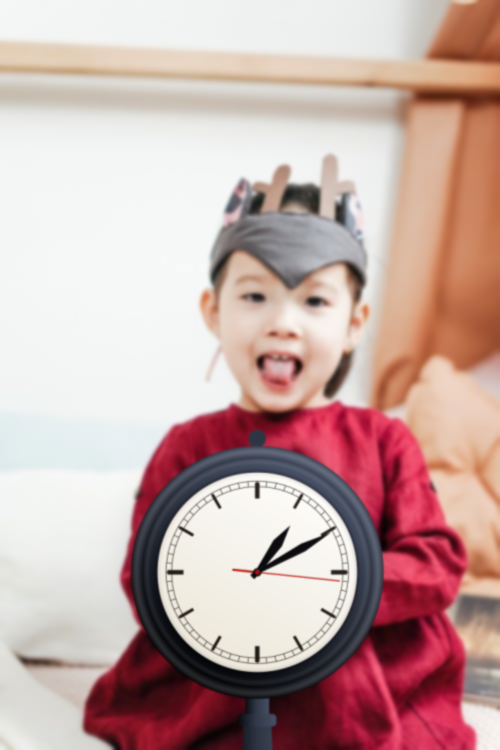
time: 1:10:16
